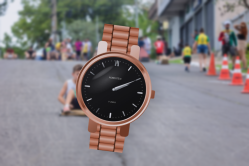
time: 2:10
